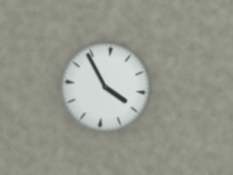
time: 3:54
